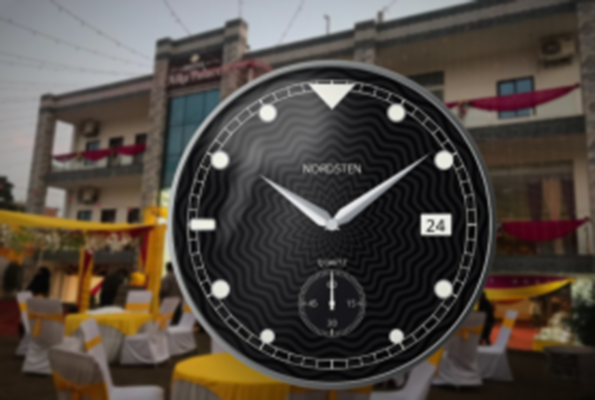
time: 10:09
